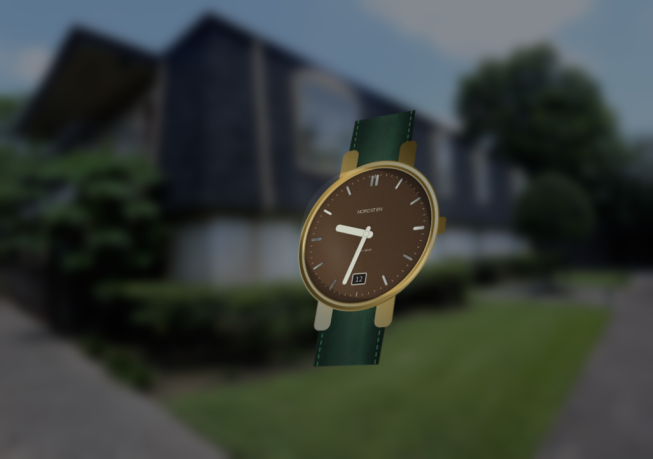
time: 9:33
